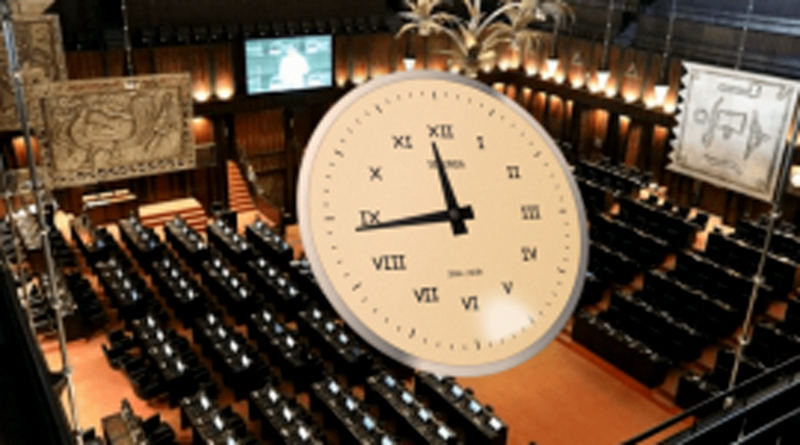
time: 11:44
